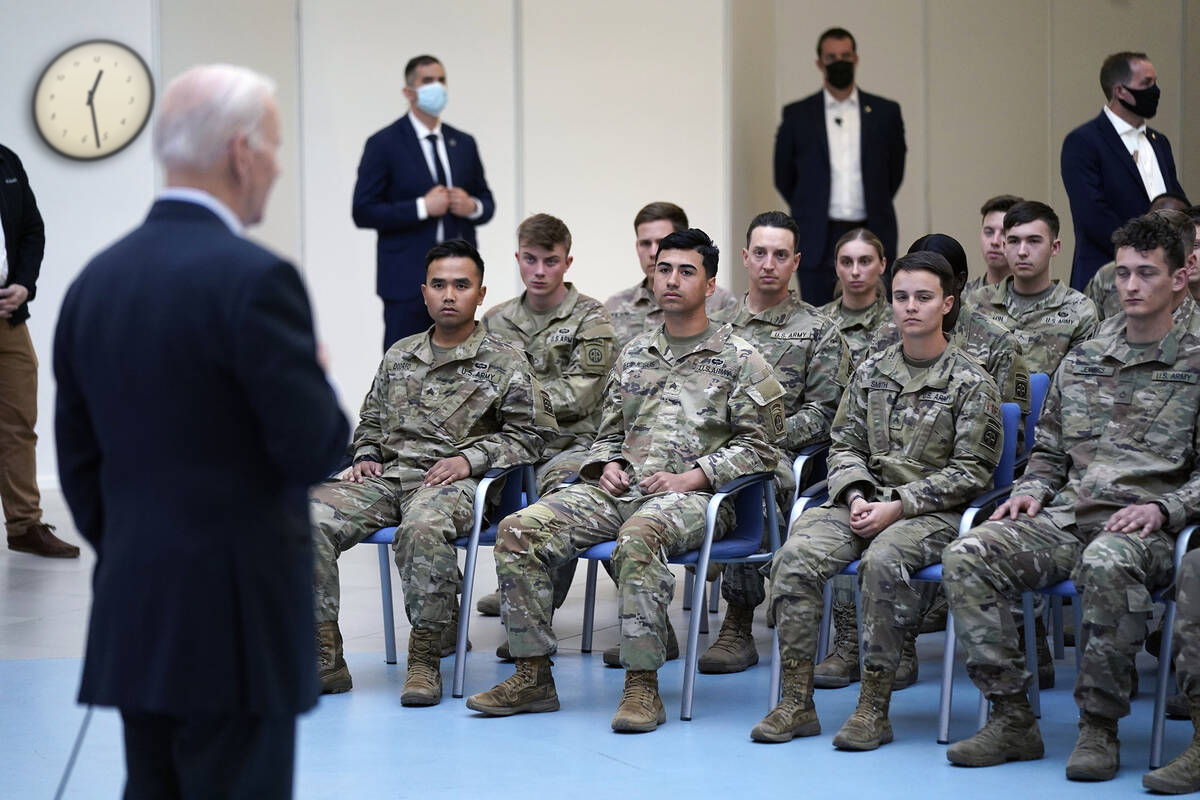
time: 12:27
